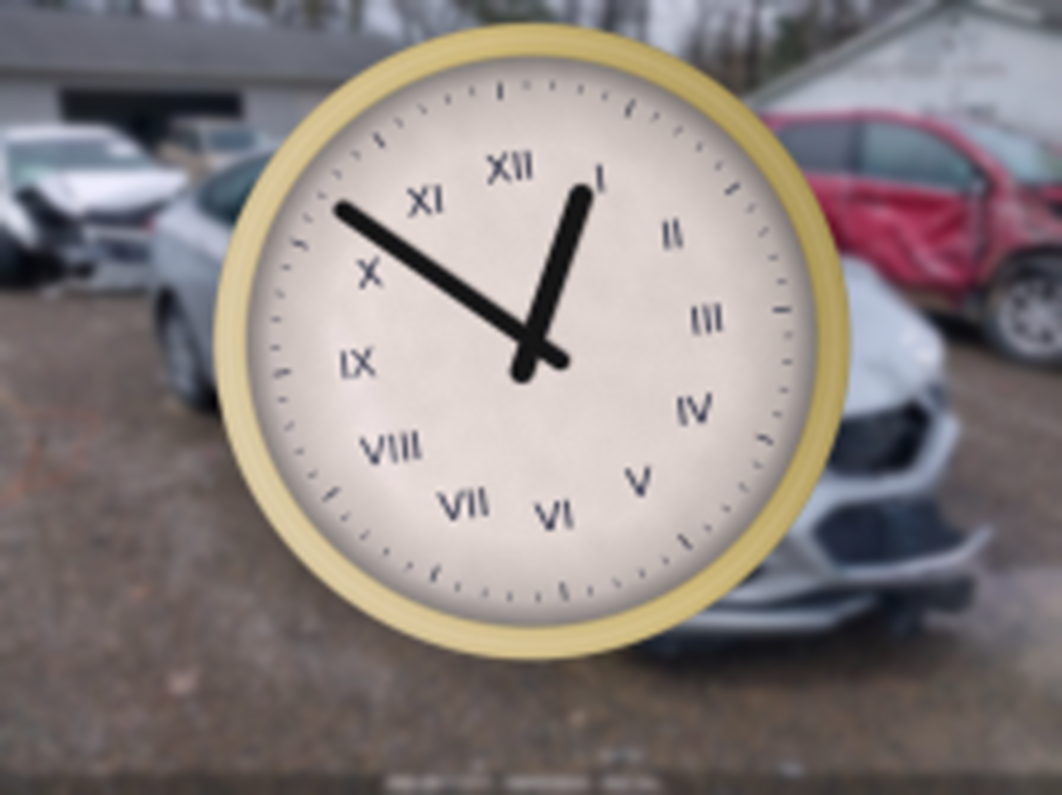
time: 12:52
